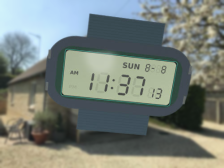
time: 11:37:13
